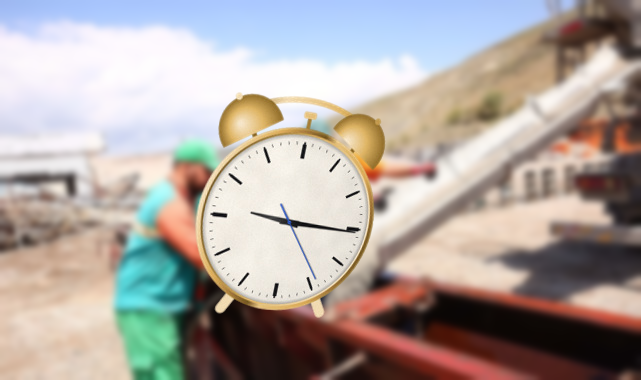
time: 9:15:24
